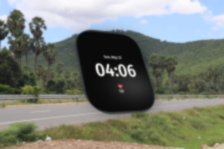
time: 4:06
